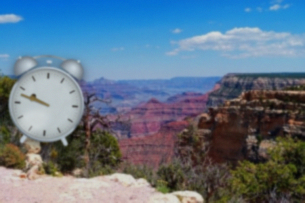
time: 9:48
